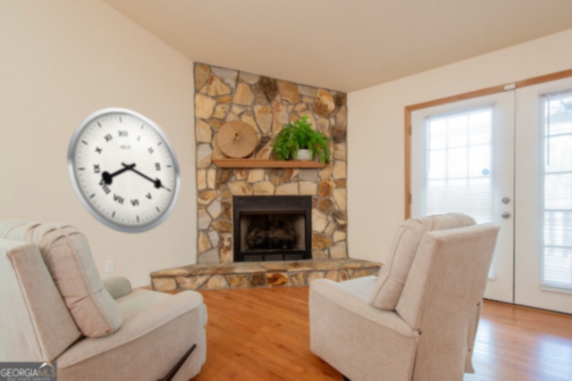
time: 8:20
